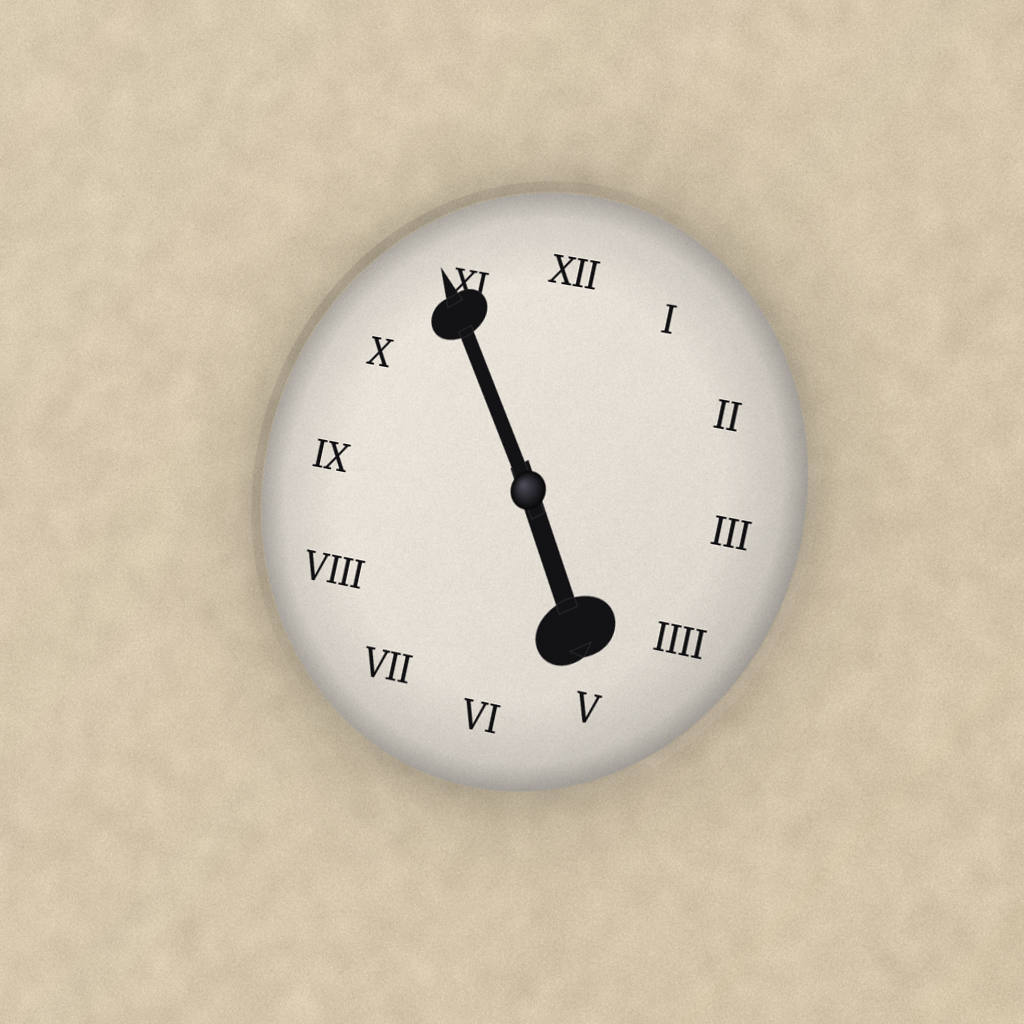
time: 4:54
